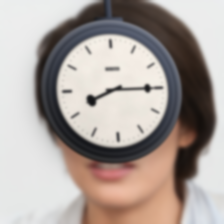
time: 8:15
